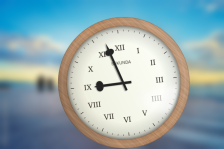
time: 8:57
